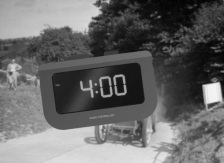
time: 4:00
